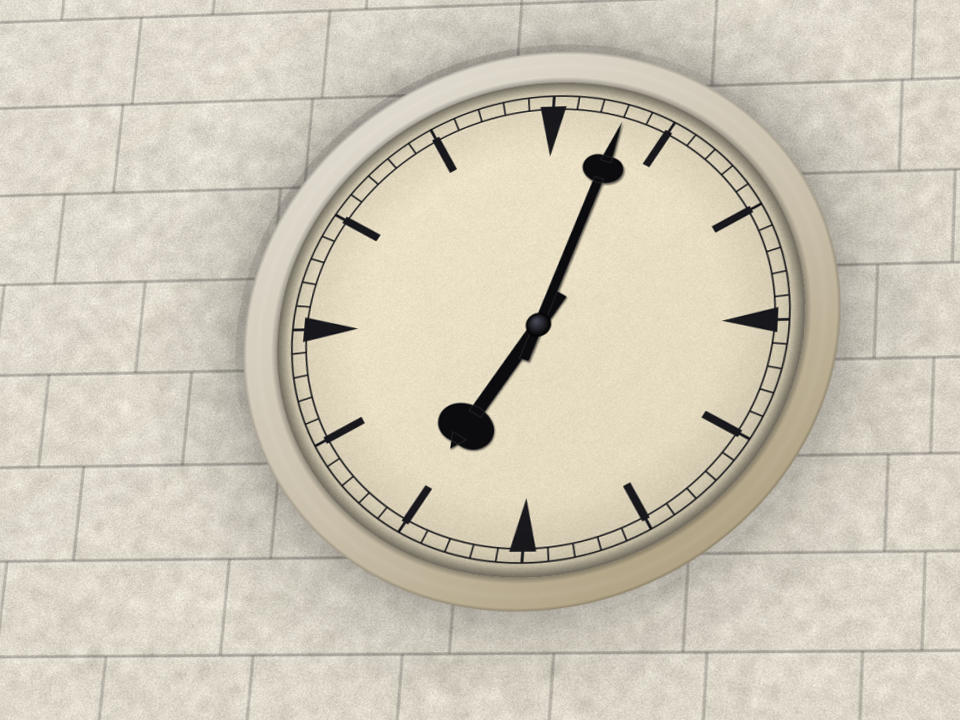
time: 7:03
